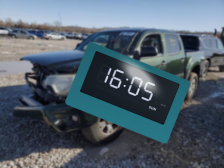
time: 16:05
